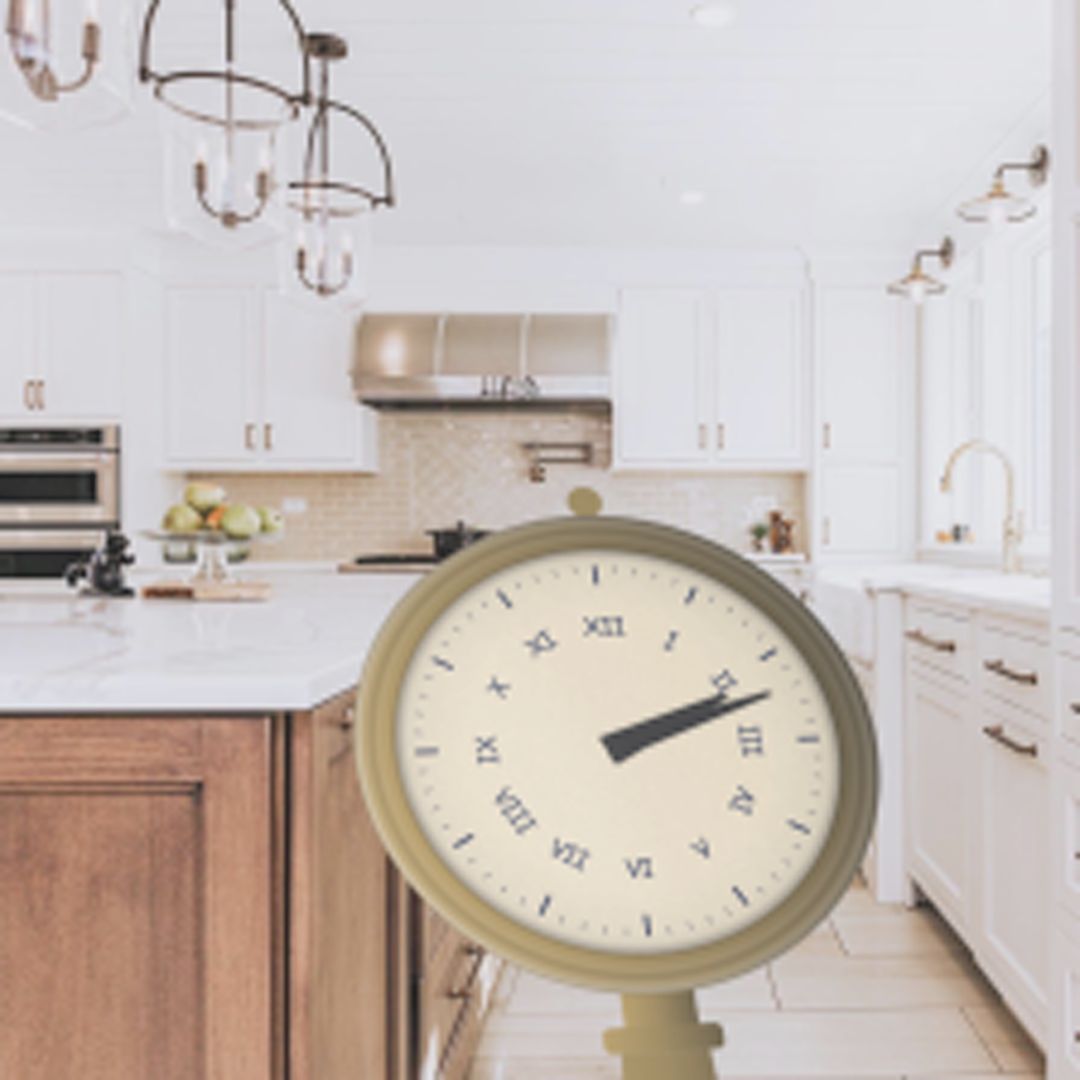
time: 2:12
